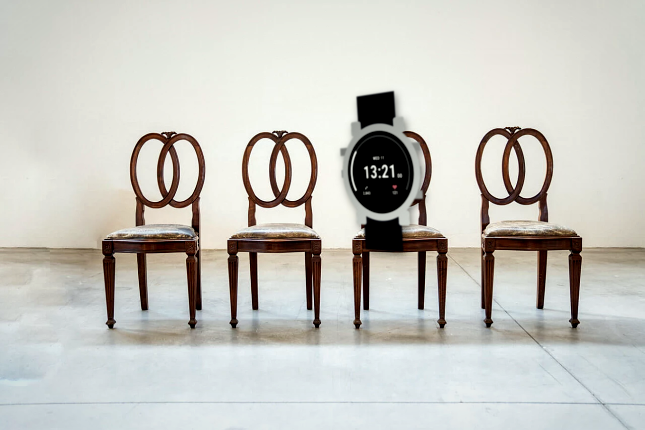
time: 13:21
